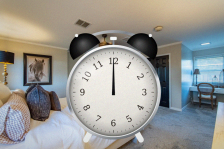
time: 12:00
